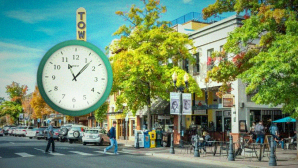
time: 11:07
